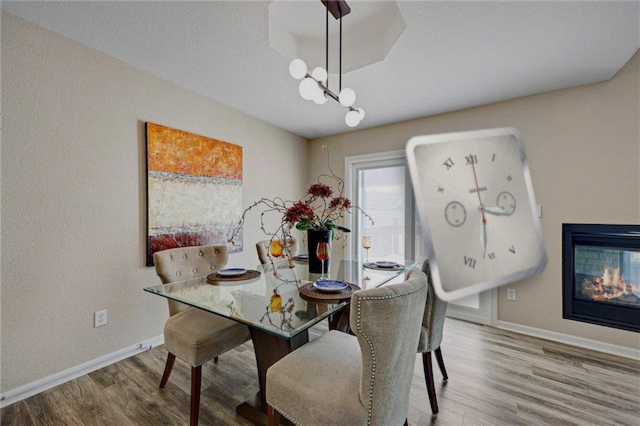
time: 3:32
